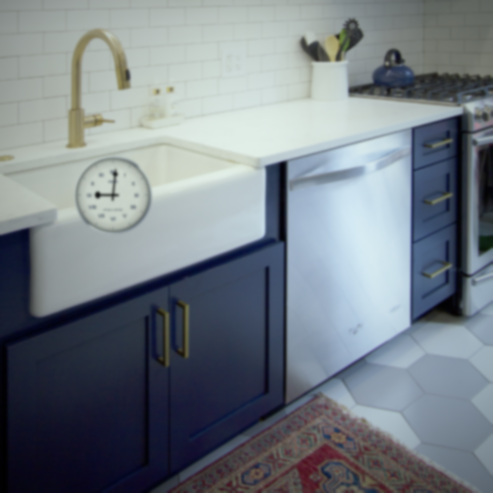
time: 9:01
